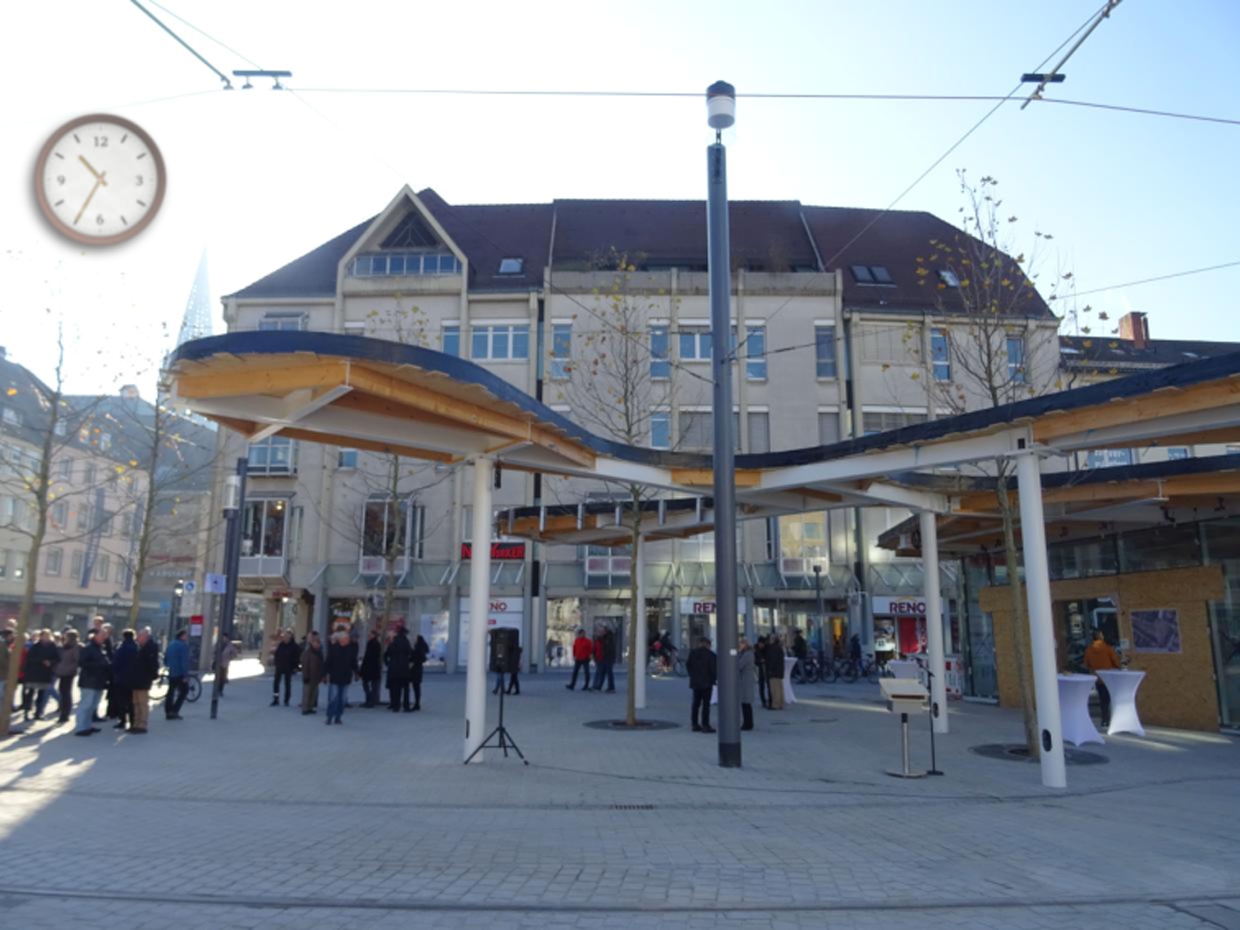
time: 10:35
